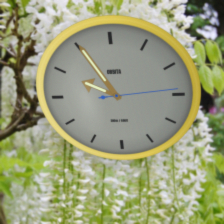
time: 9:55:14
